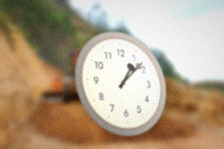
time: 1:08
